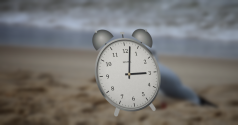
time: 3:02
